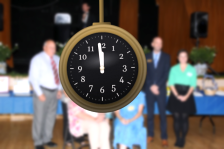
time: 11:59
